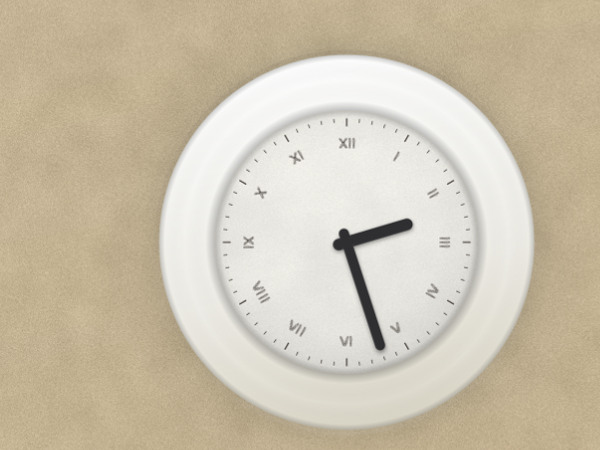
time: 2:27
